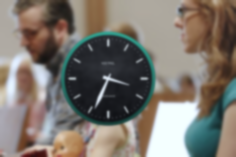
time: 3:34
